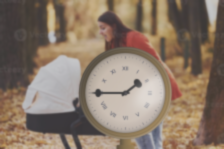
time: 1:45
